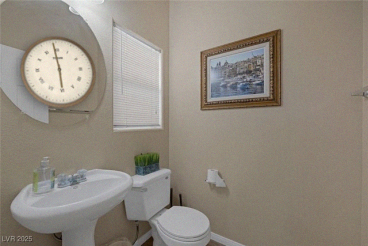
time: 5:59
